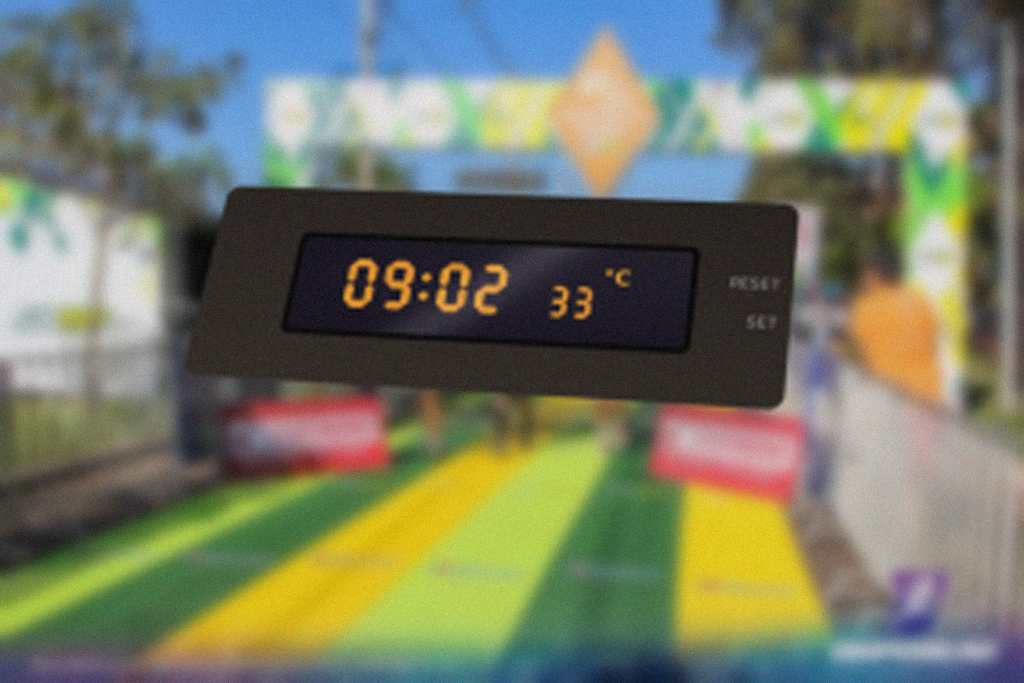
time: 9:02
